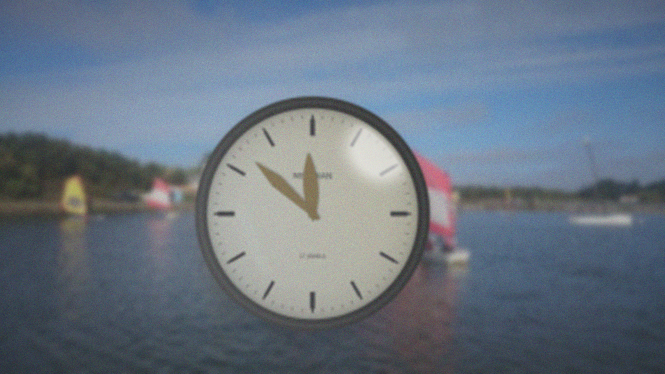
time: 11:52
